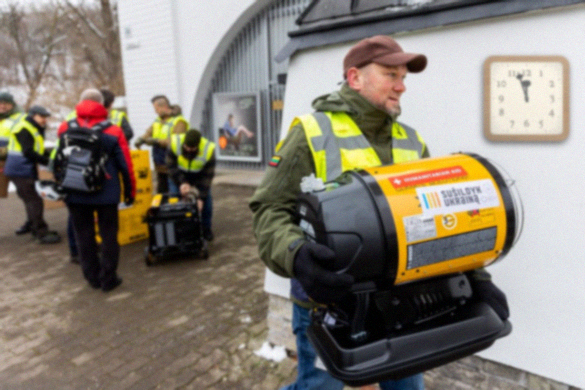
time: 11:57
